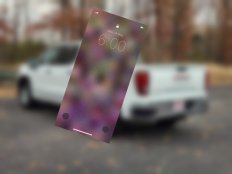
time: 6:00
